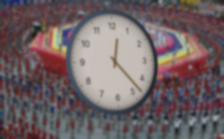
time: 12:23
